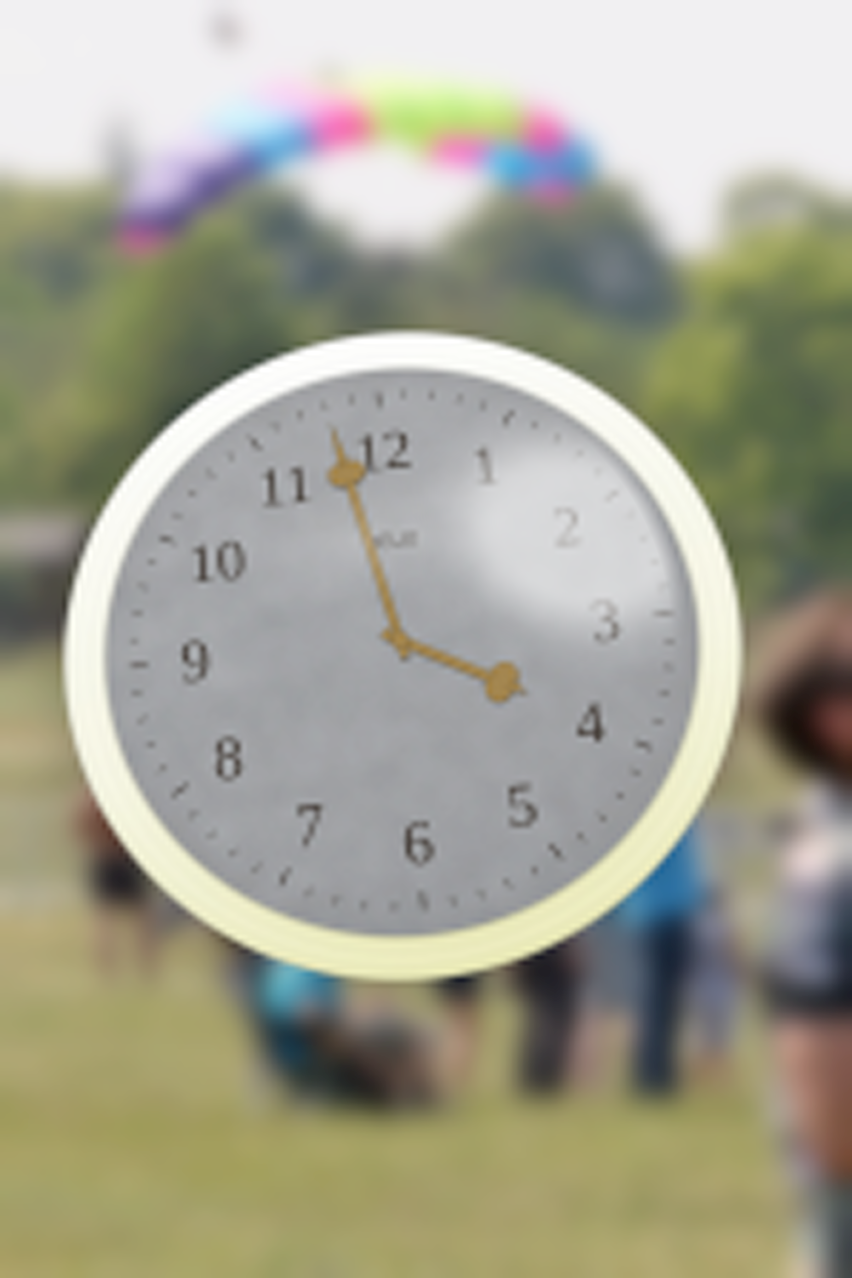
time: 3:58
